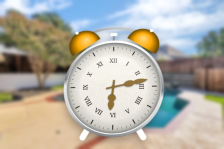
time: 6:13
